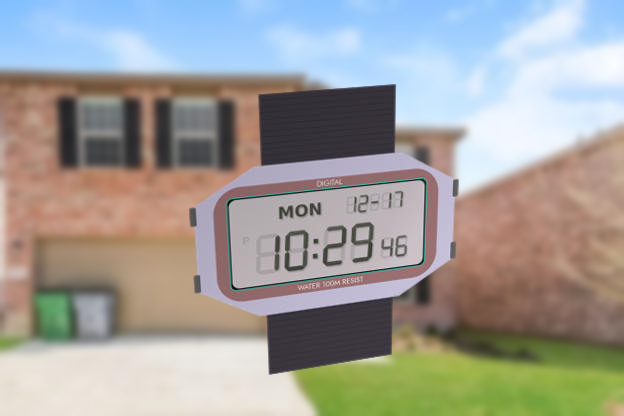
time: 10:29:46
